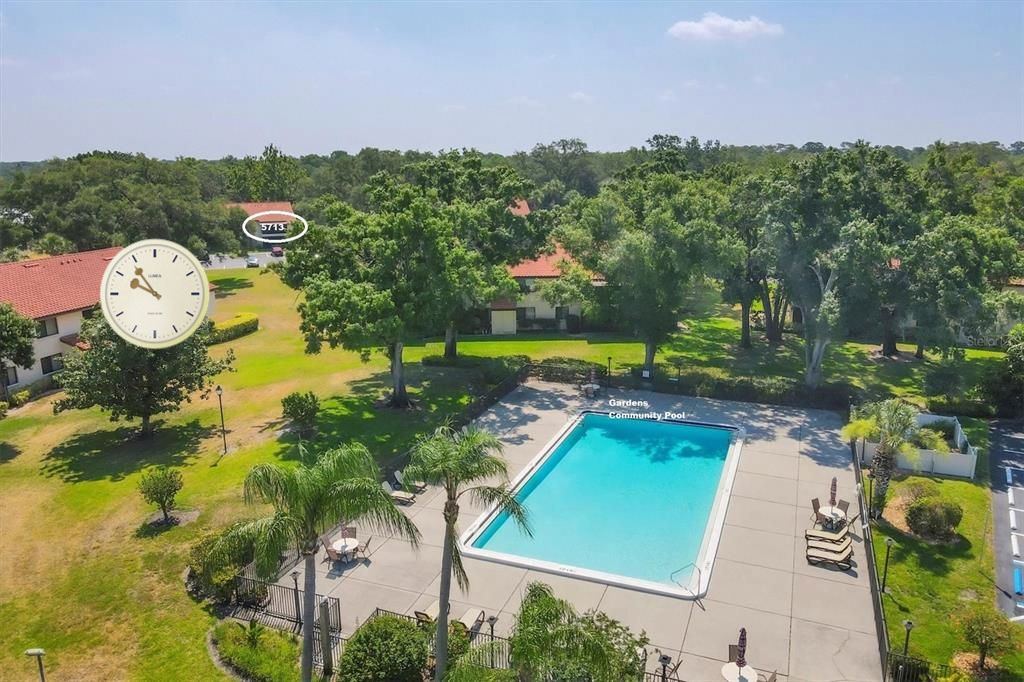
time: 9:54
